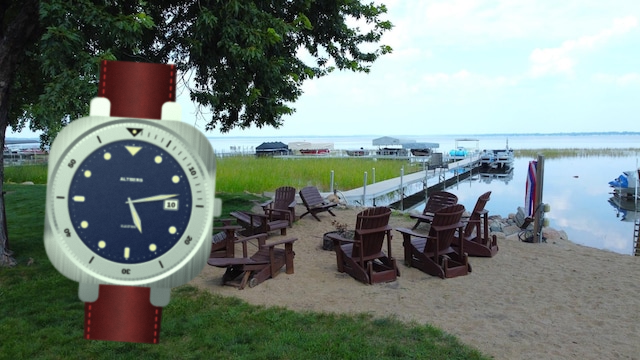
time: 5:13
